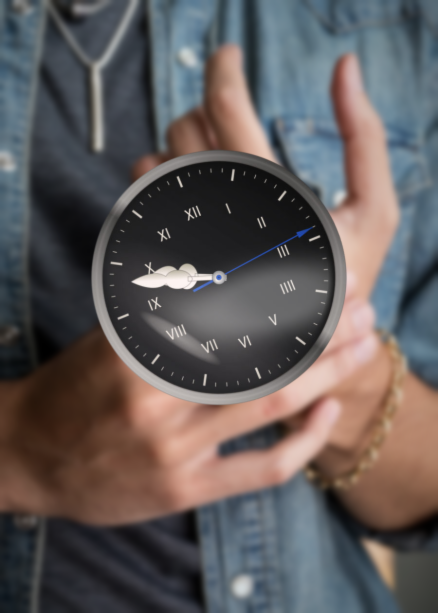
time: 9:48:14
